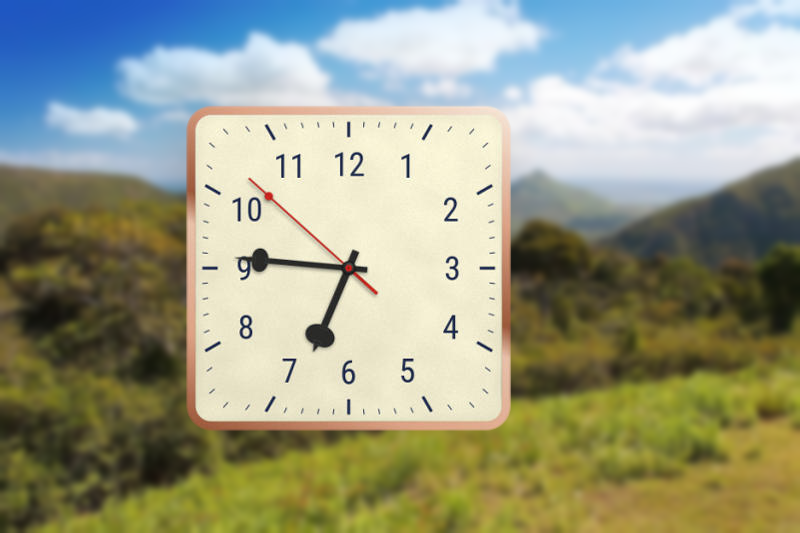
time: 6:45:52
